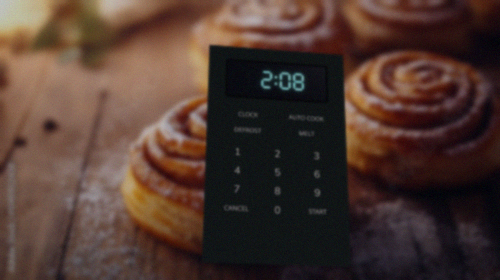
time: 2:08
